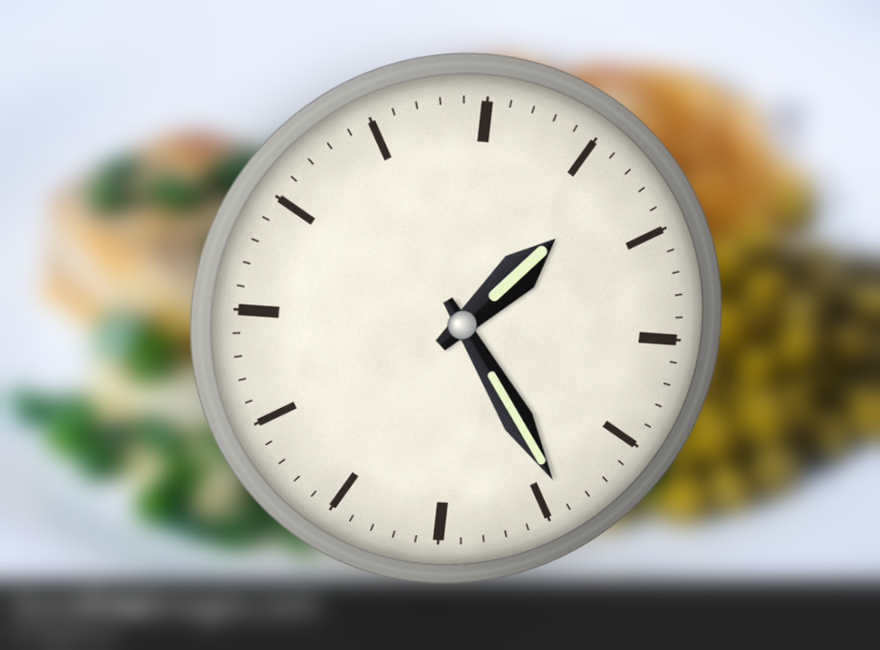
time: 1:24
